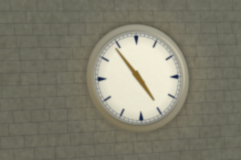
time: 4:54
